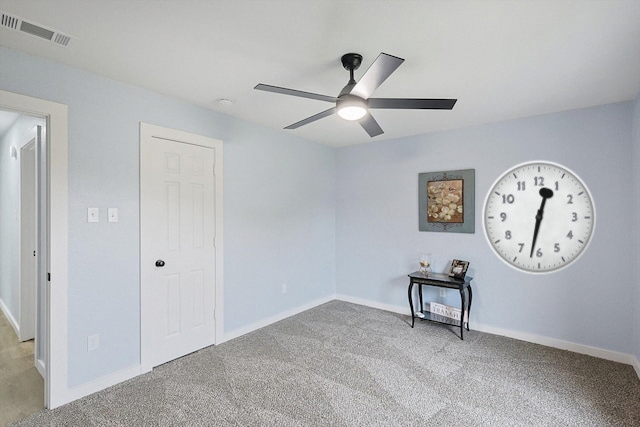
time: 12:32
